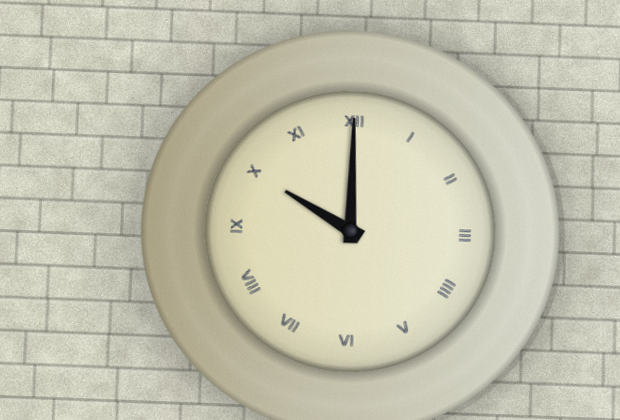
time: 10:00
